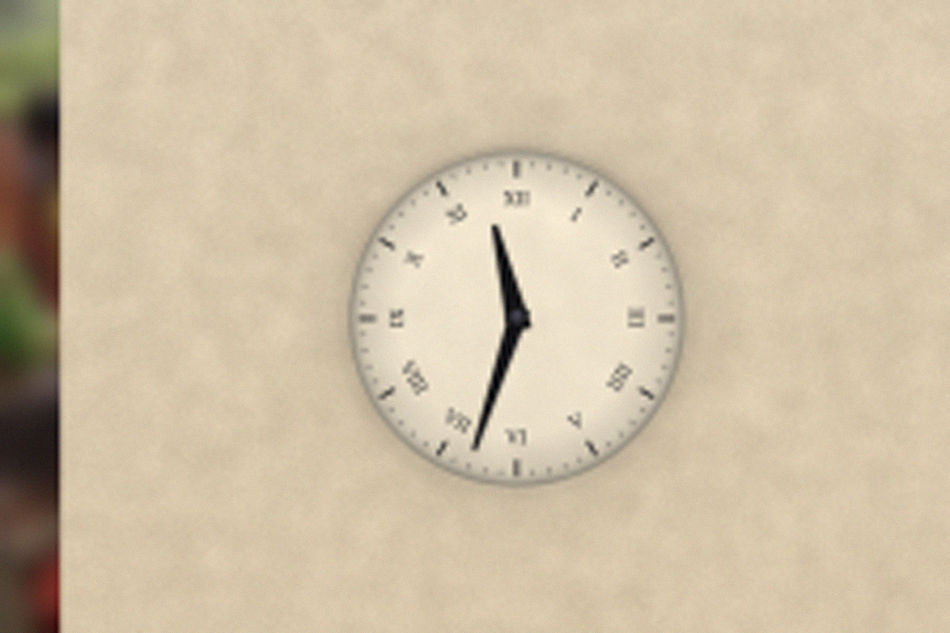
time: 11:33
